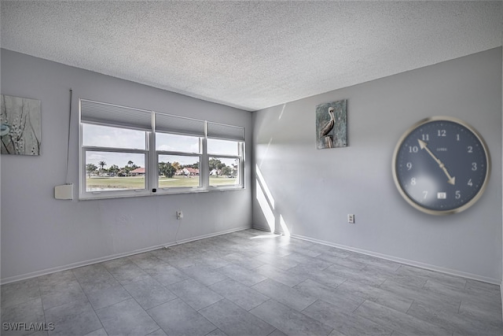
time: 4:53
